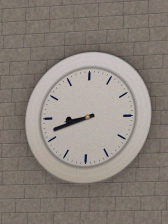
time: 8:42
